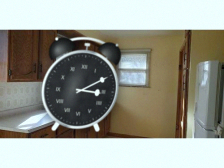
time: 3:10
